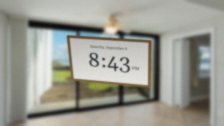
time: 8:43
